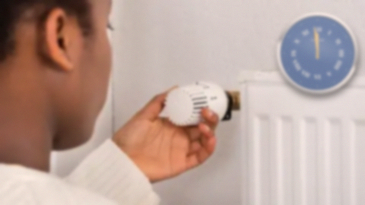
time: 11:59
